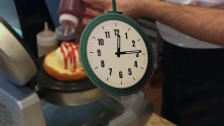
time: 12:14
